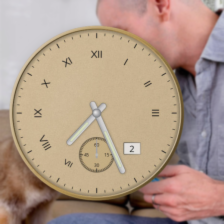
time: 7:26
